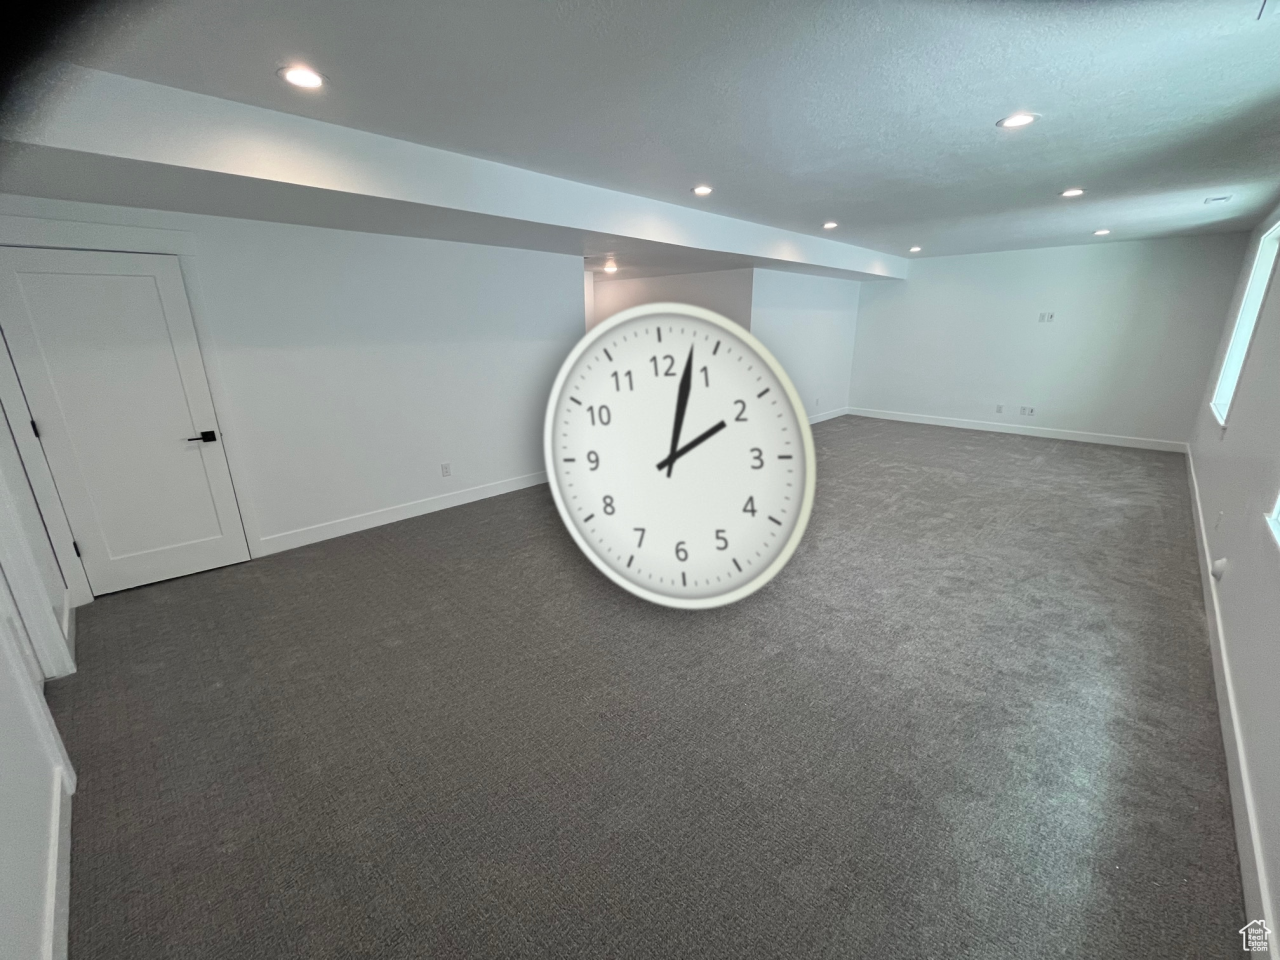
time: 2:03
